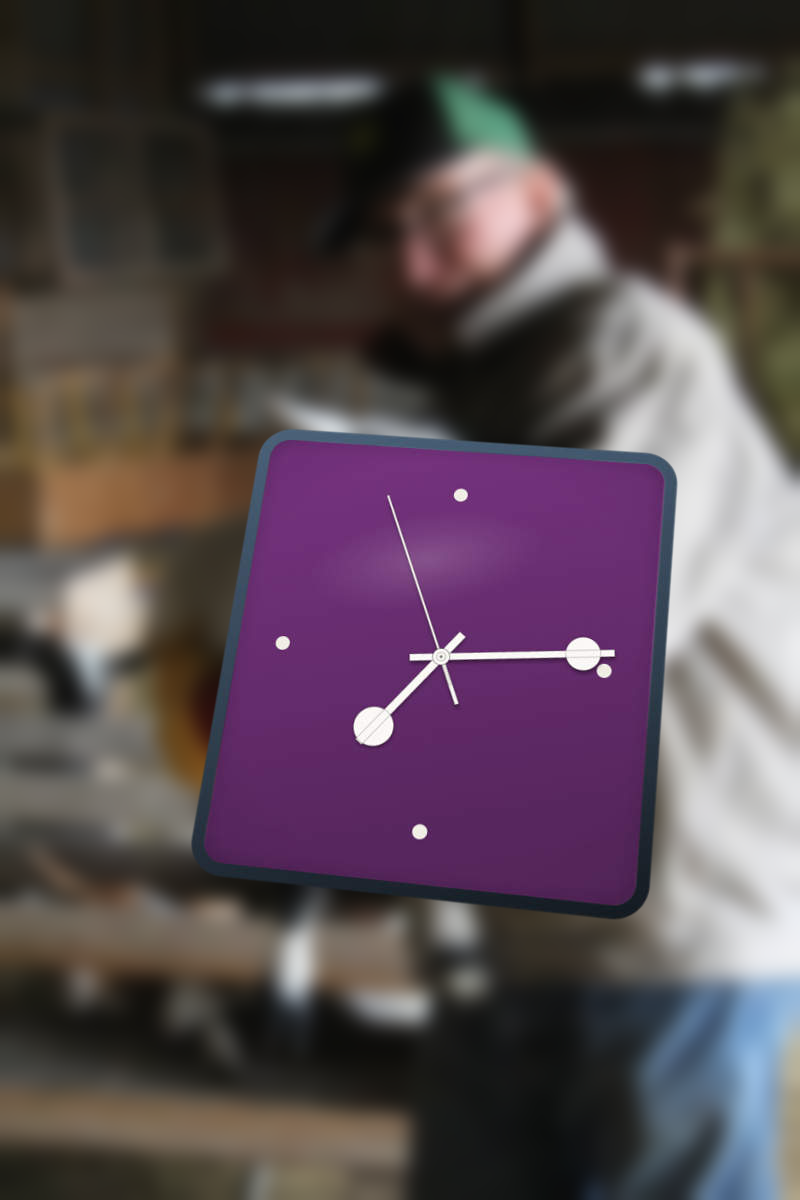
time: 7:13:56
